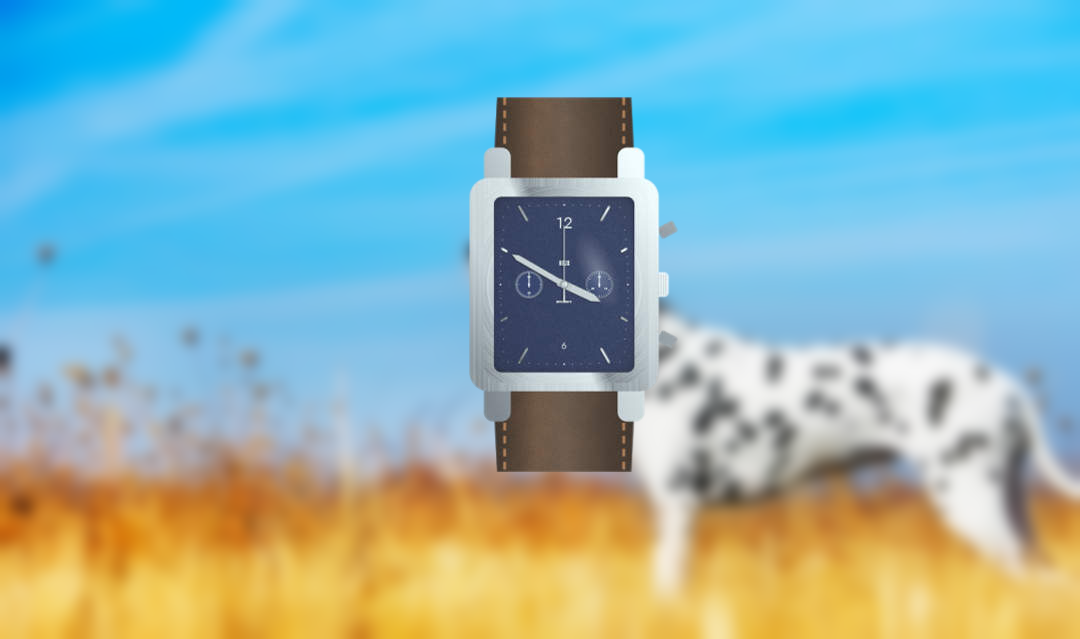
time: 3:50
